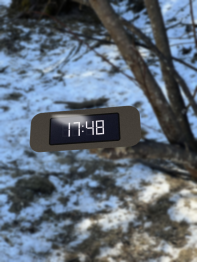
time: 17:48
